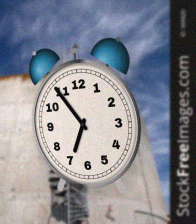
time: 6:54
